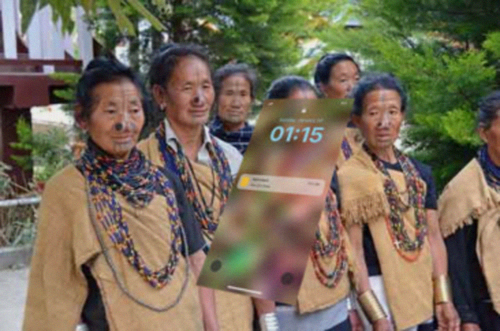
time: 1:15
